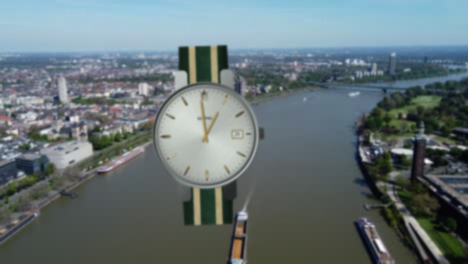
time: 12:59
